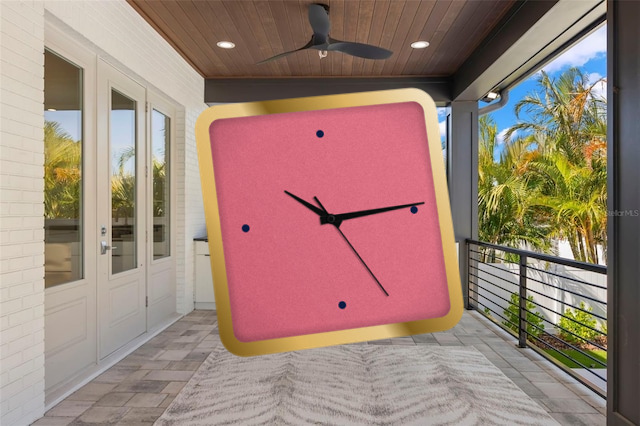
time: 10:14:25
